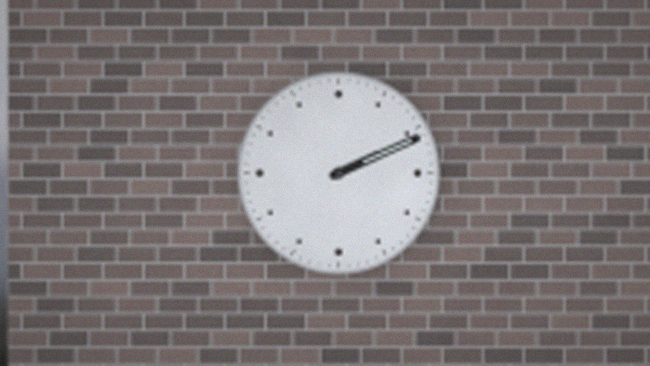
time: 2:11
